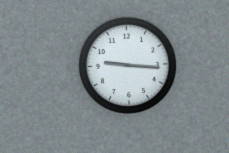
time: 9:16
